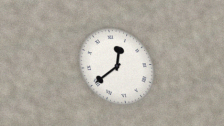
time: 12:40
